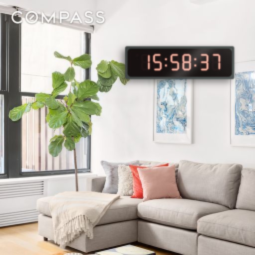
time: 15:58:37
